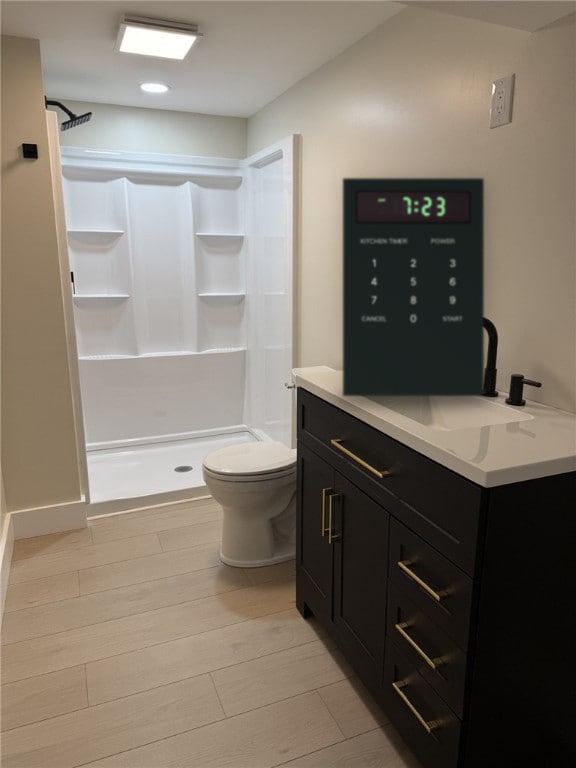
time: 7:23
